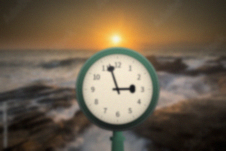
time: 2:57
